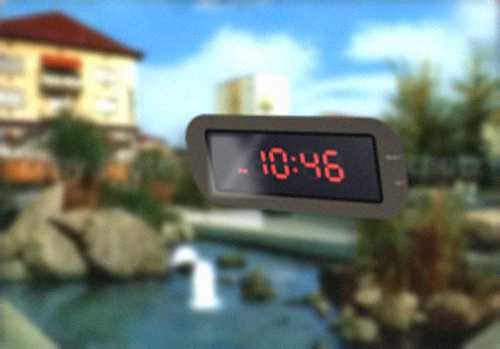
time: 10:46
